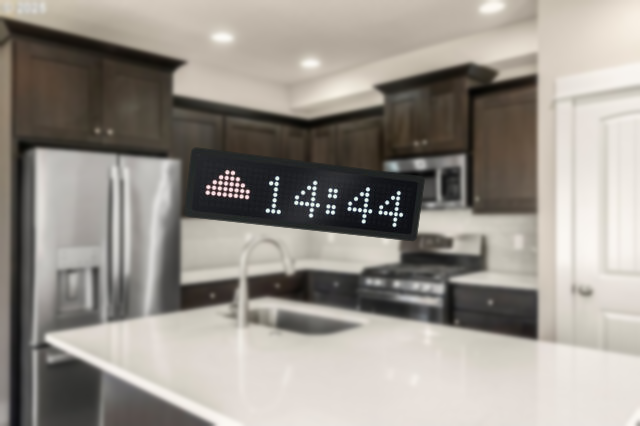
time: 14:44
